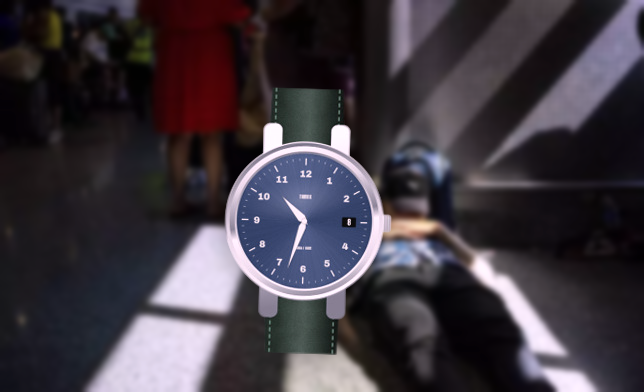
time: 10:33
